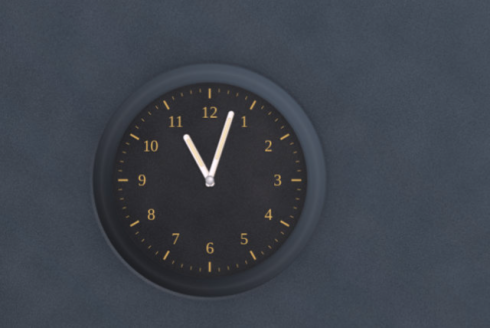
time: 11:03
